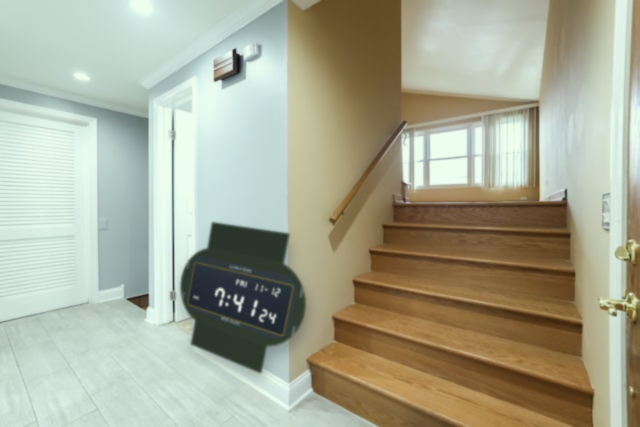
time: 7:41:24
